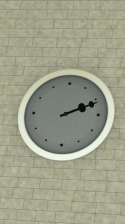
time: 2:11
